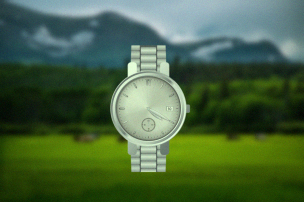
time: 4:20
